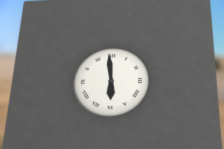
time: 5:59
